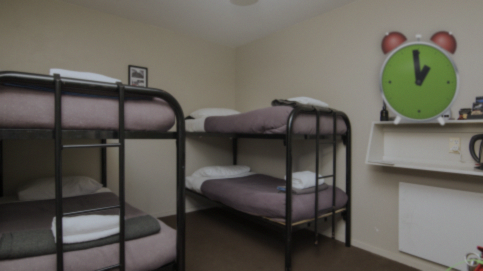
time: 12:59
